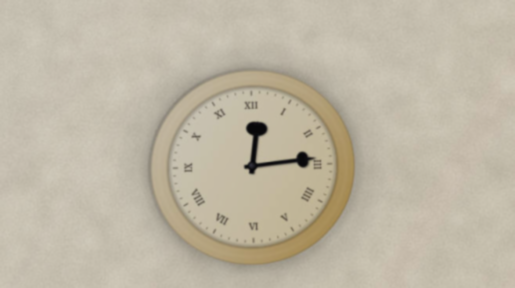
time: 12:14
